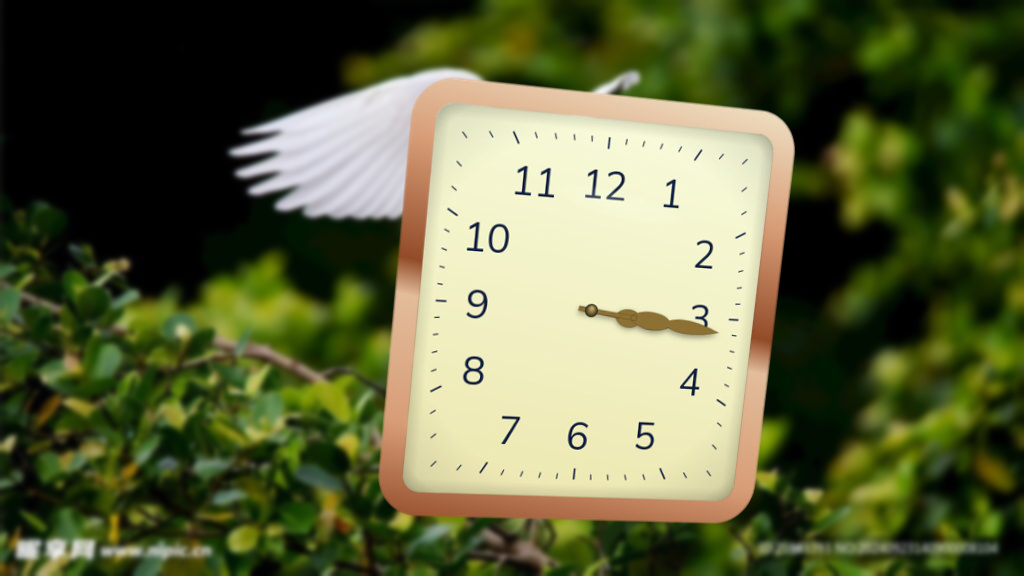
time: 3:16
